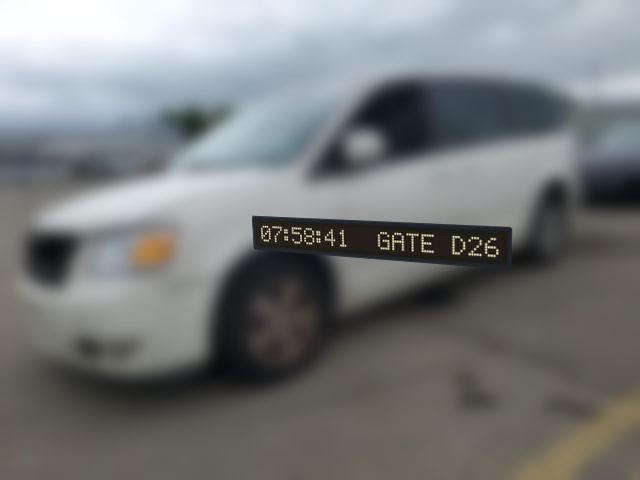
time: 7:58:41
